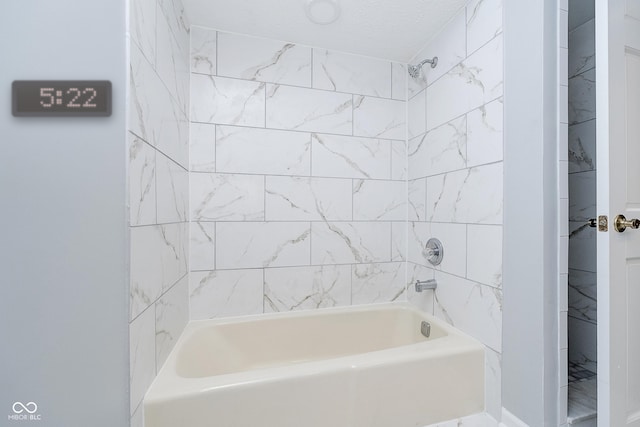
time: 5:22
